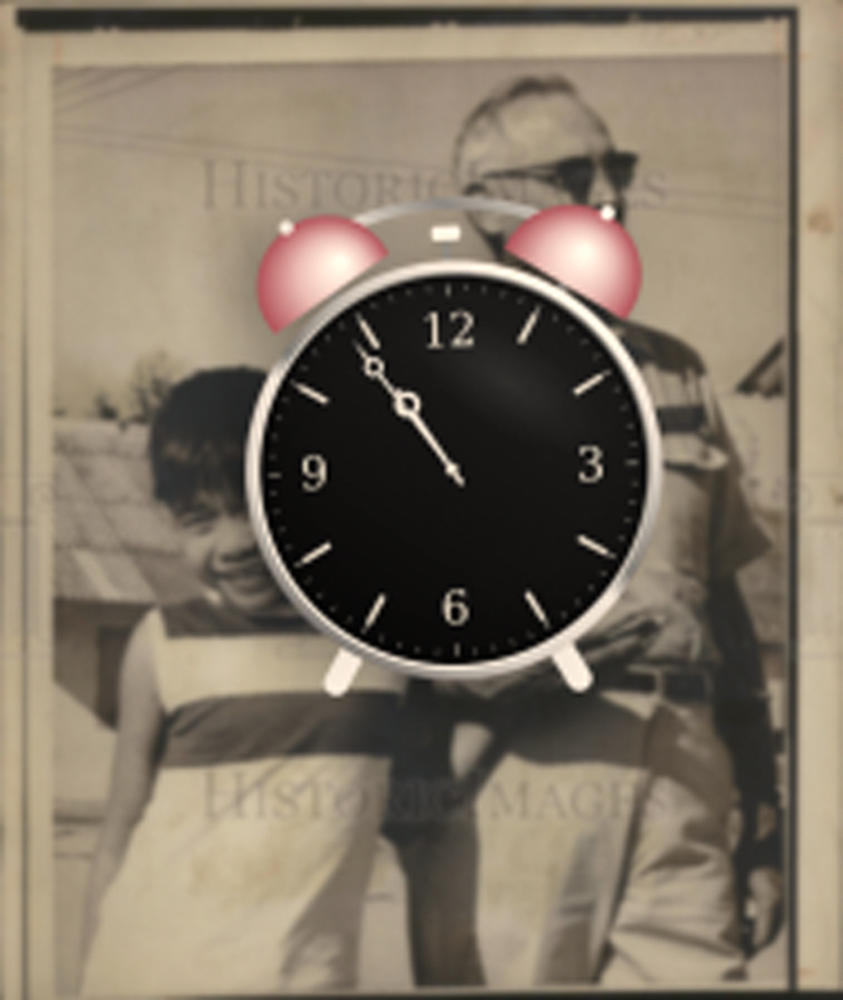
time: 10:54
